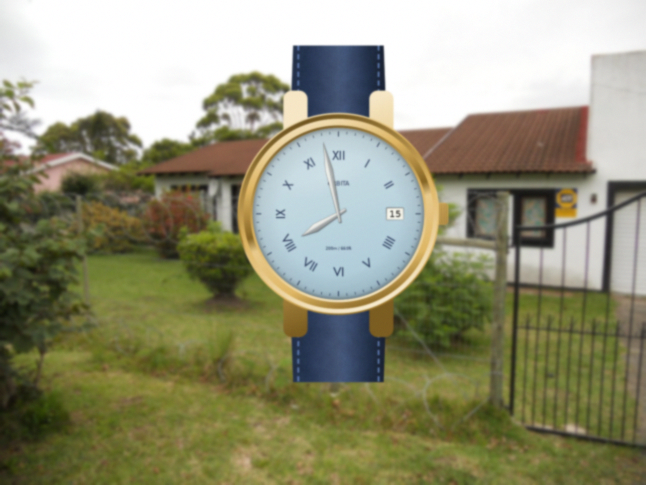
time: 7:58
